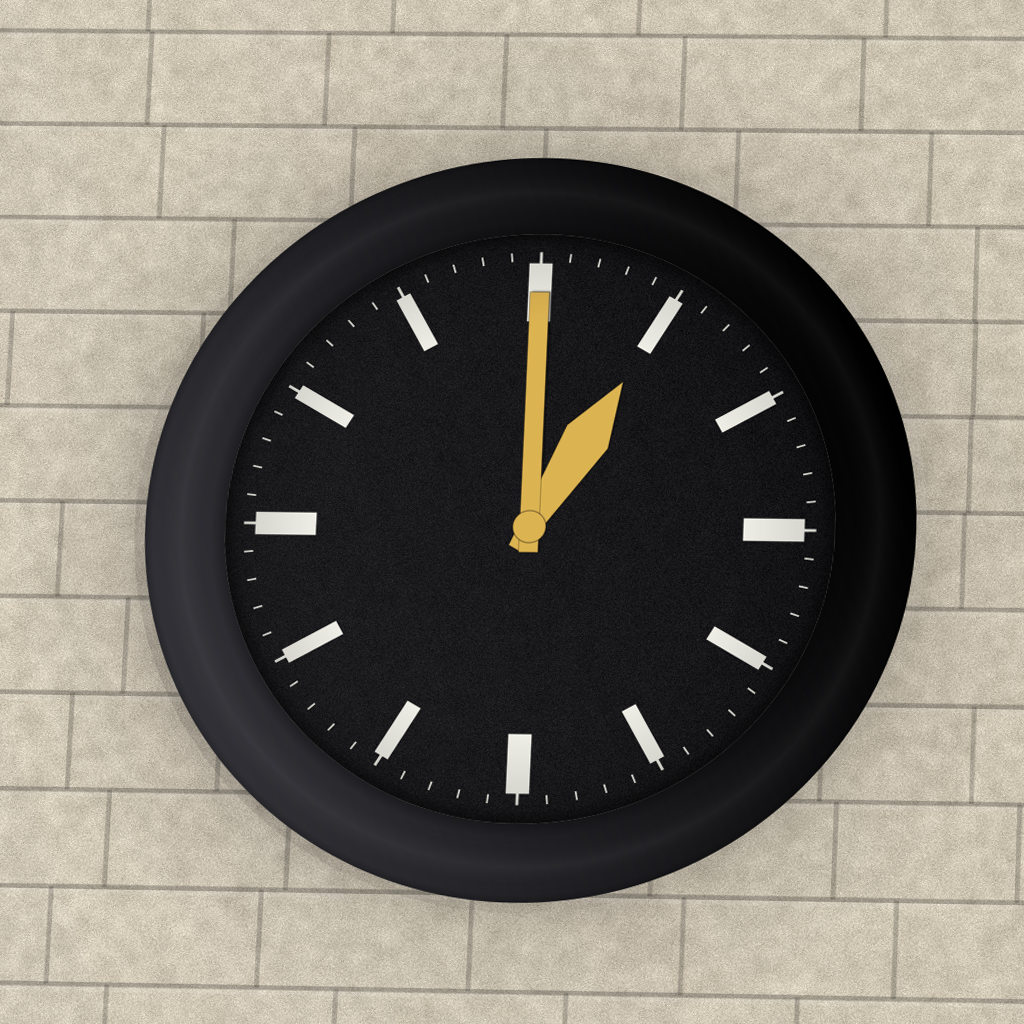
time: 1:00
